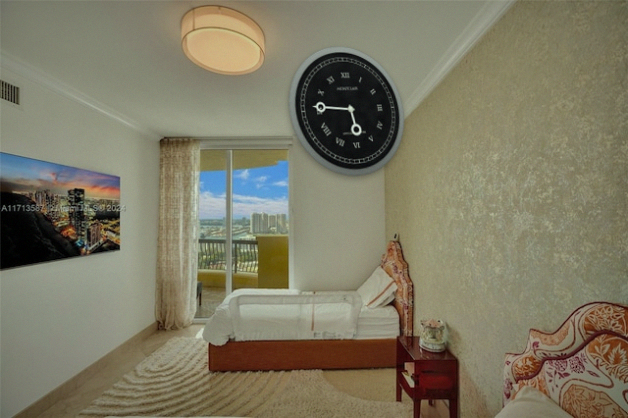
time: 5:46
